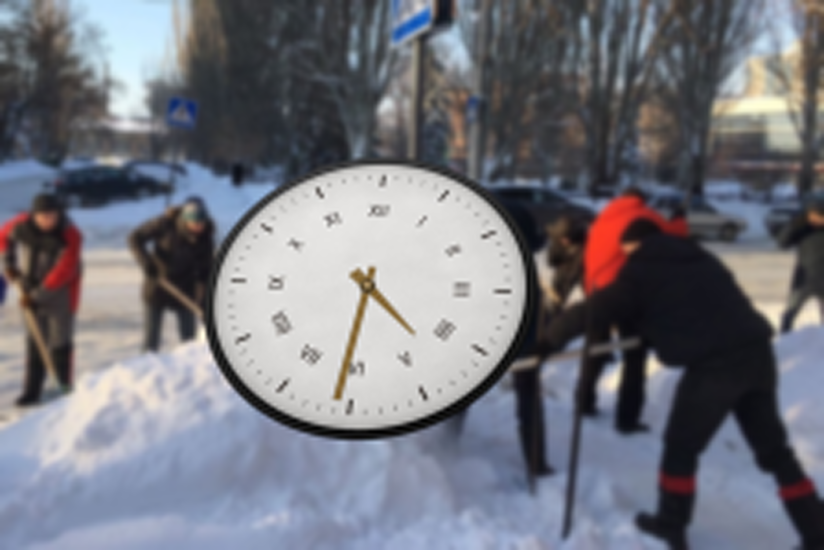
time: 4:31
